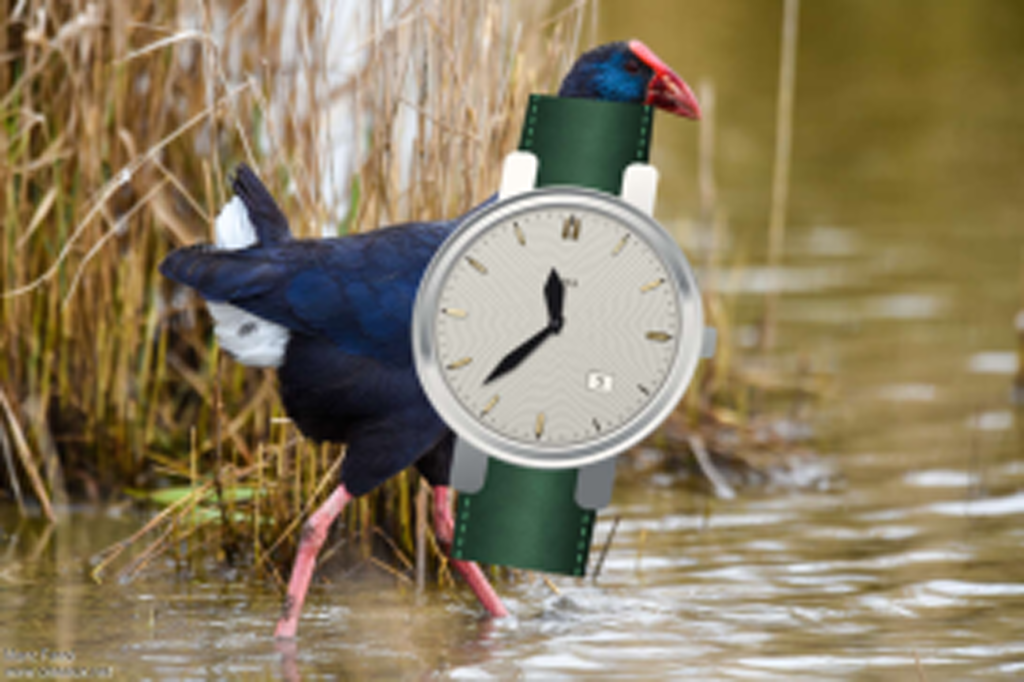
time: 11:37
